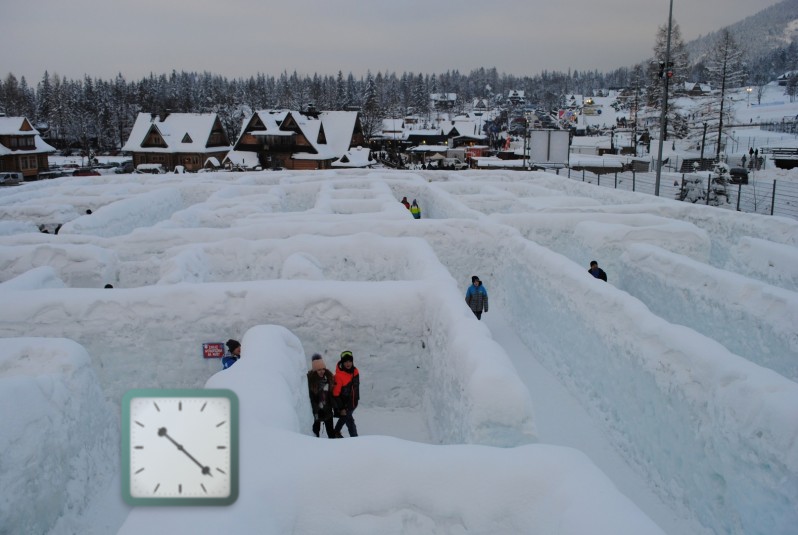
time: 10:22
